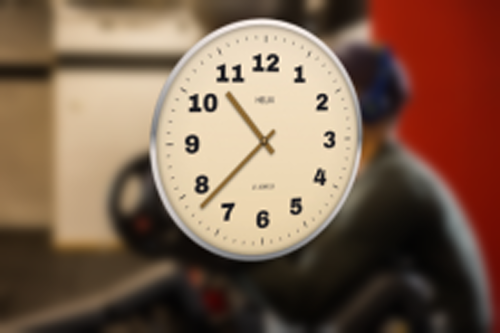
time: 10:38
